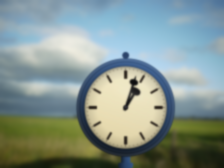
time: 1:03
